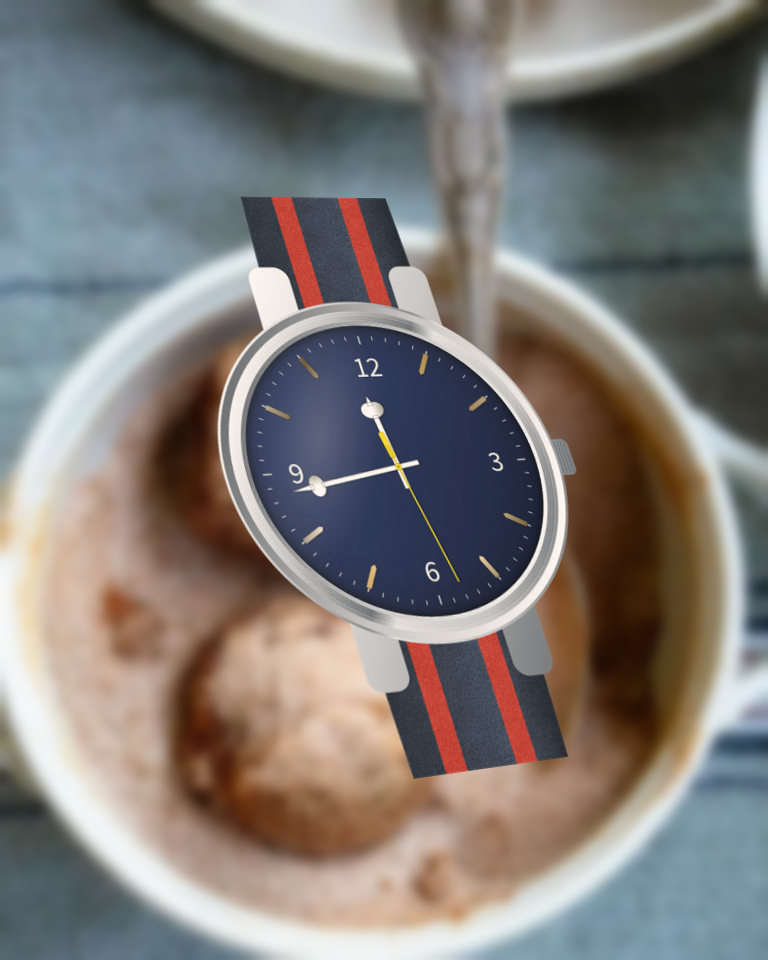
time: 11:43:28
